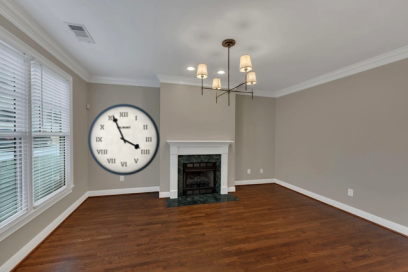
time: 3:56
